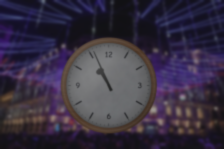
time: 10:56
